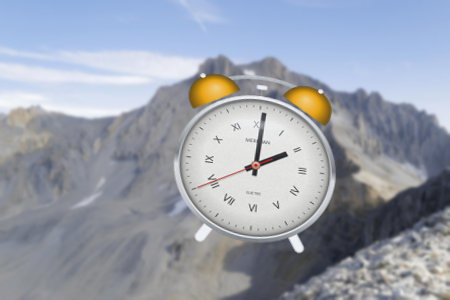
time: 2:00:40
